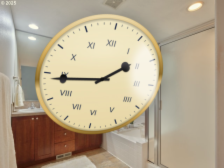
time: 1:44
